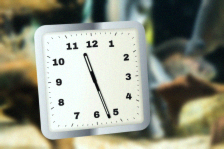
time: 11:27
